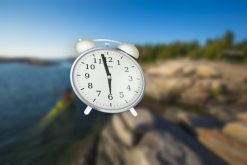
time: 5:58
